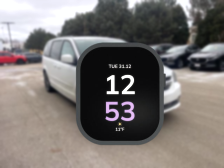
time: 12:53
